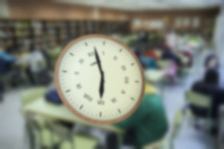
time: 7:02
